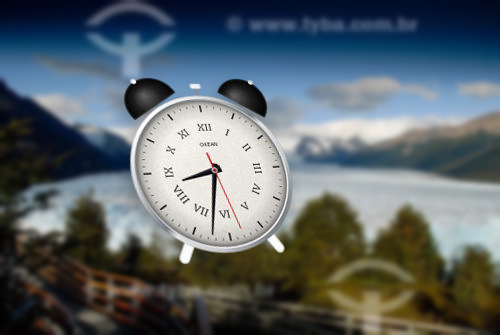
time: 8:32:28
